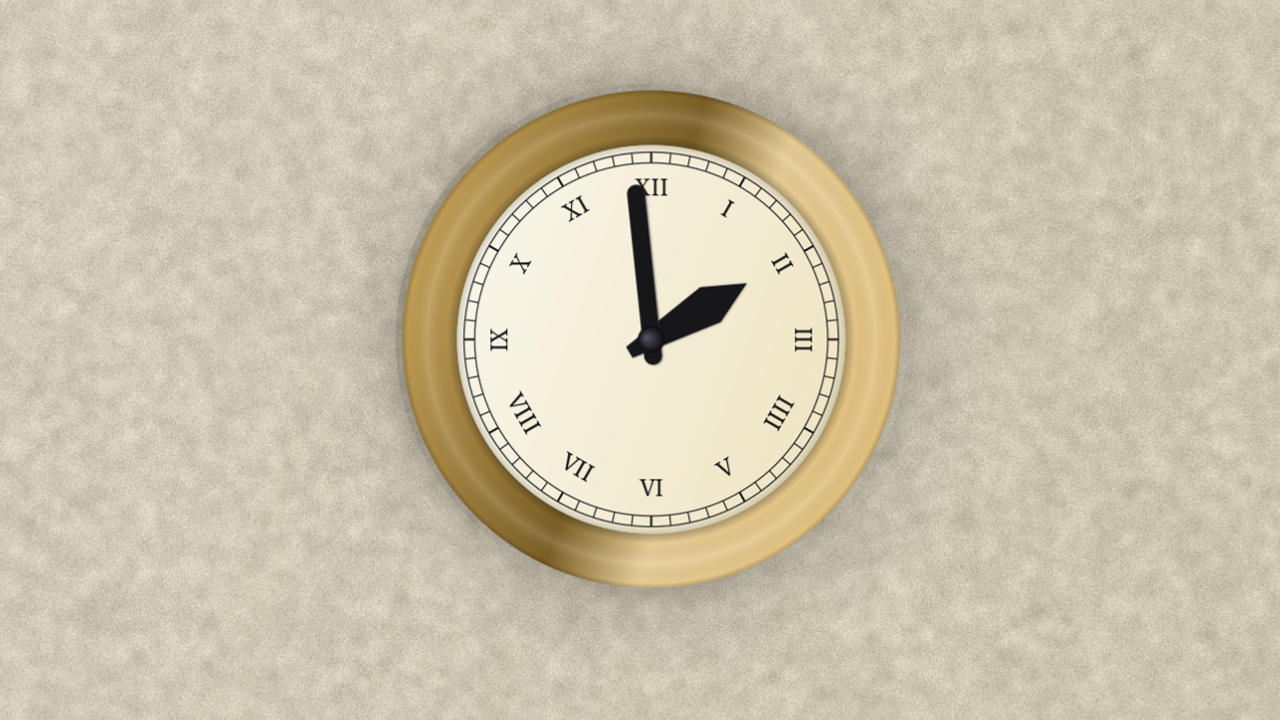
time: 1:59
